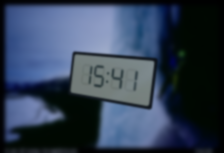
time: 15:41
